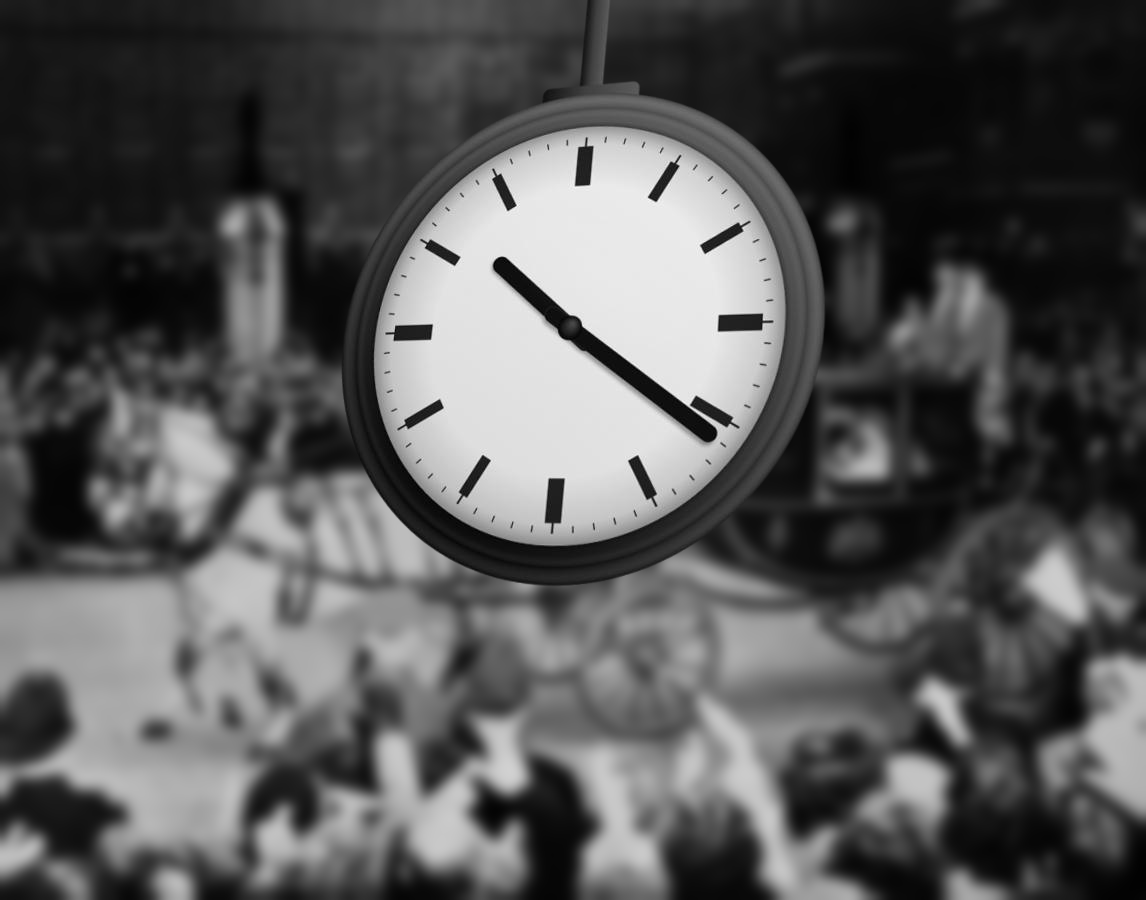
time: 10:21
